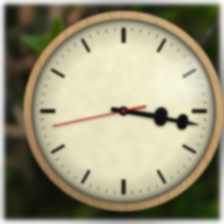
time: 3:16:43
